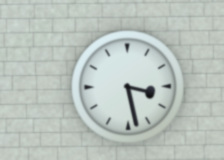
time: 3:28
